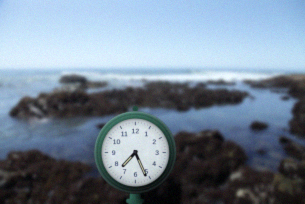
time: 7:26
